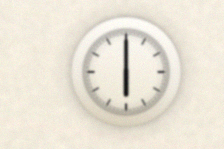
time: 6:00
